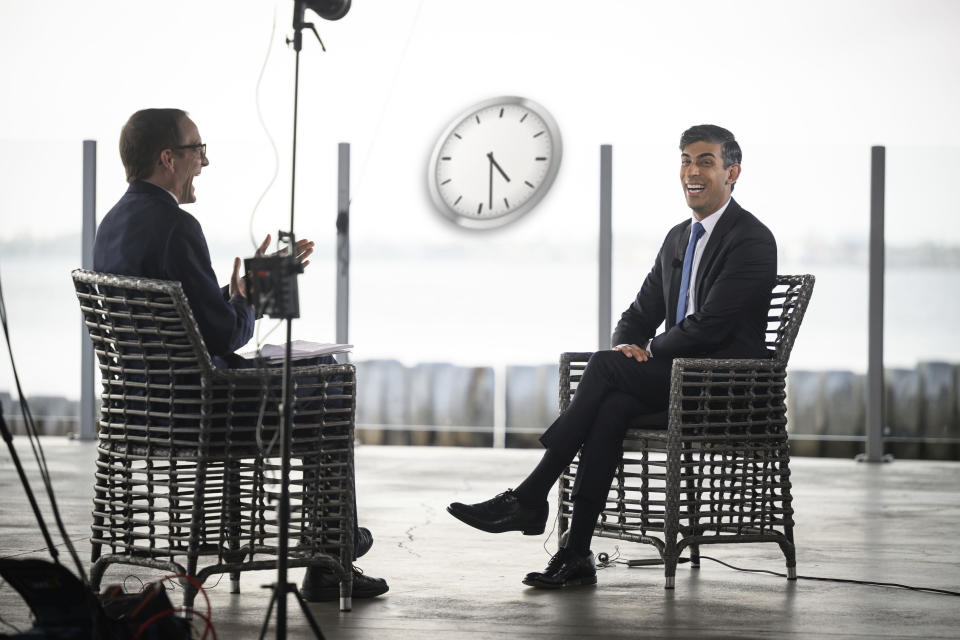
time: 4:28
